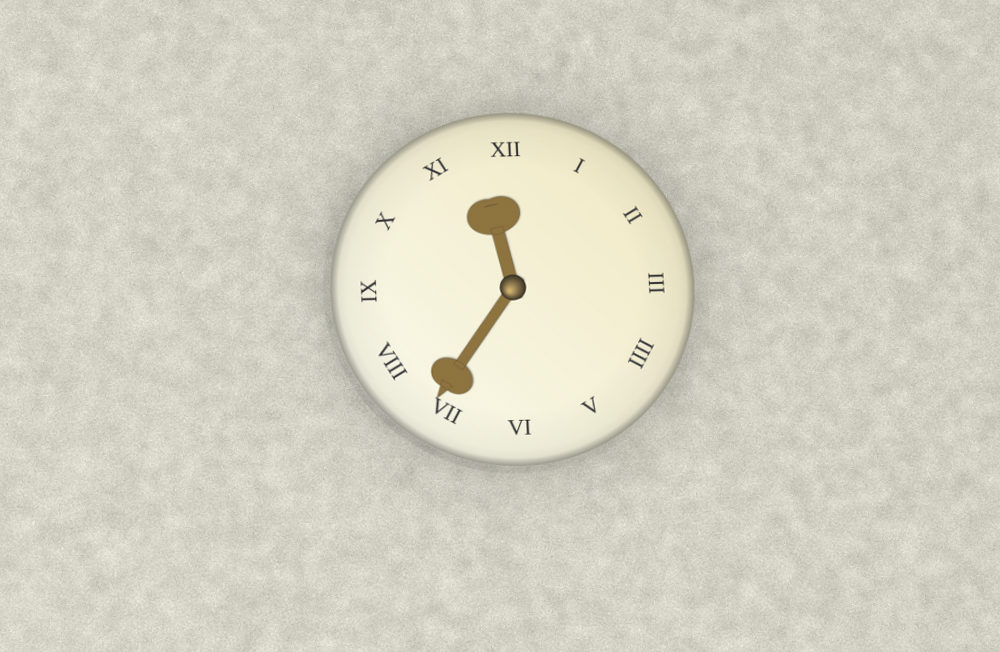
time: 11:36
